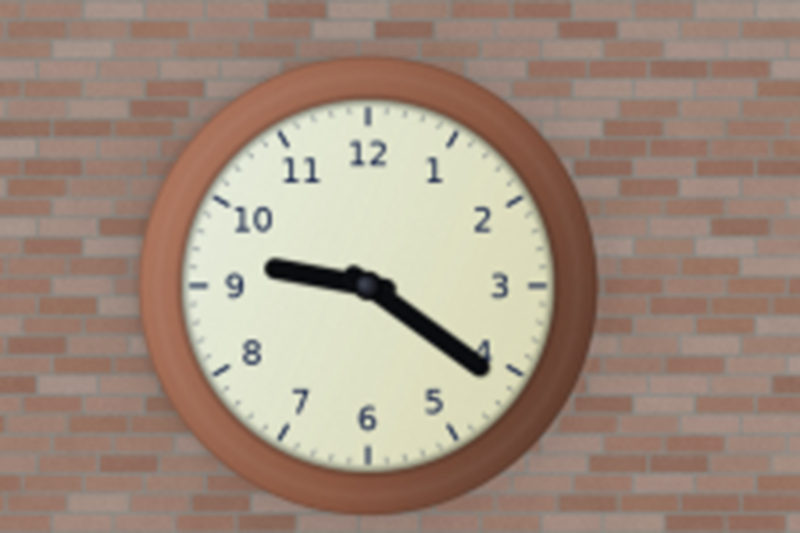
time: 9:21
